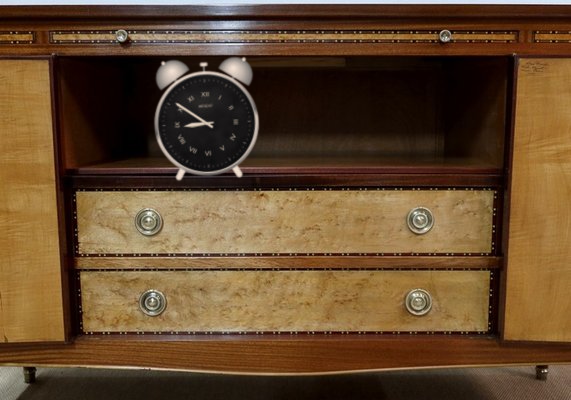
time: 8:51
